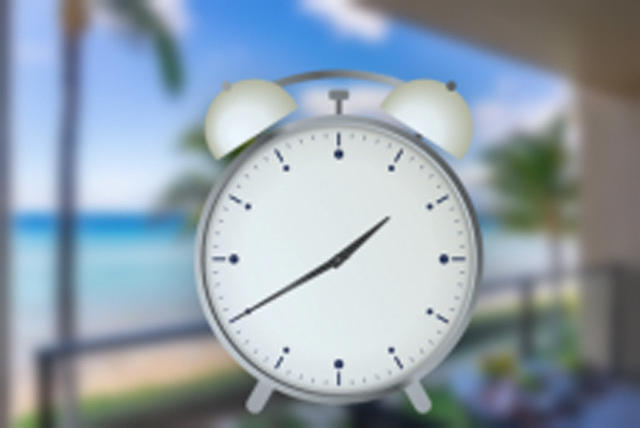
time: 1:40
